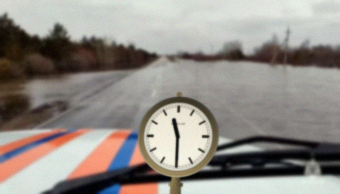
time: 11:30
